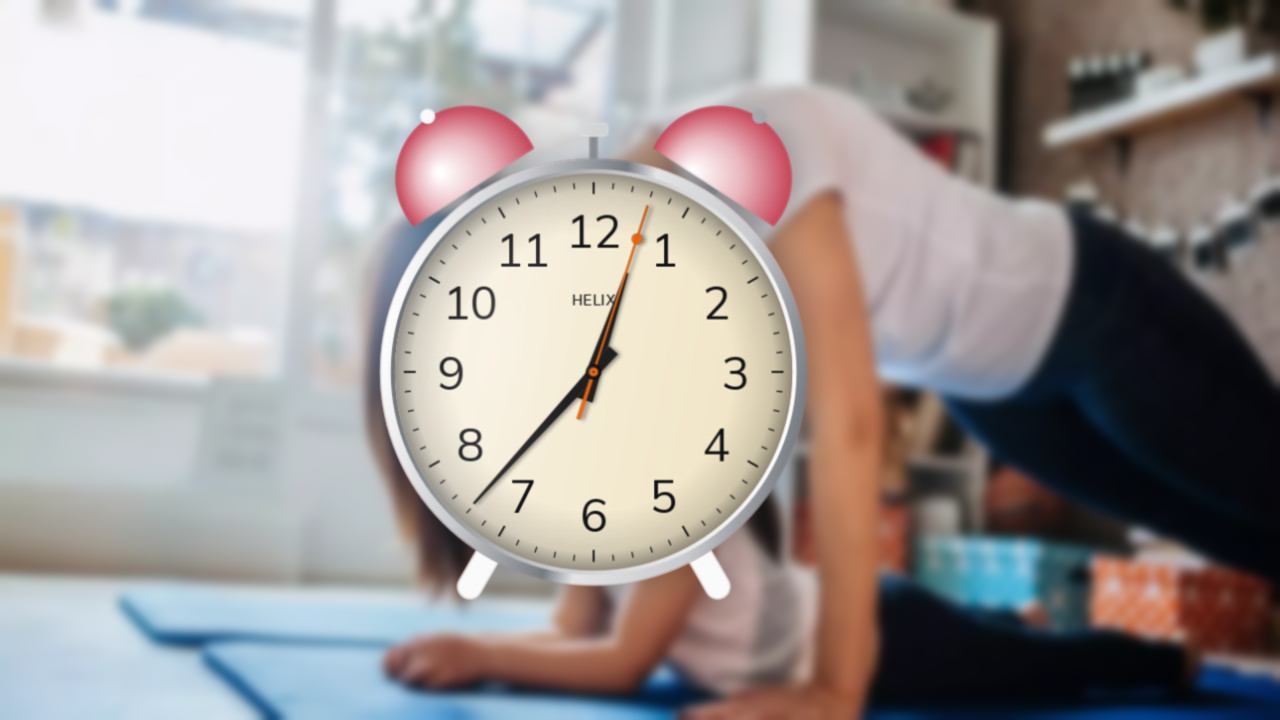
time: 12:37:03
